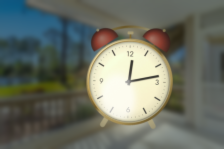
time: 12:13
